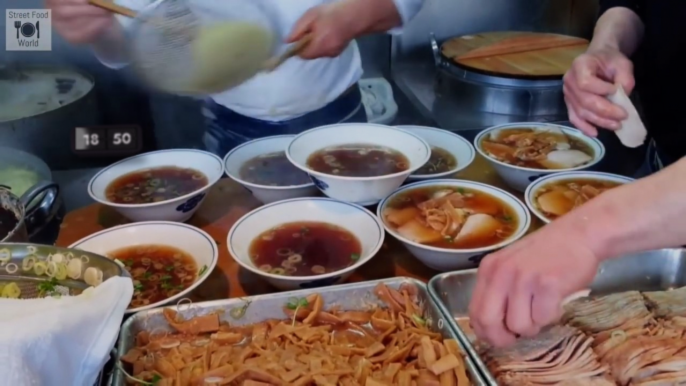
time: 18:50
